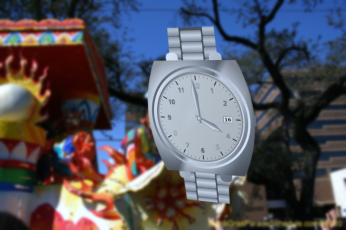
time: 3:59
